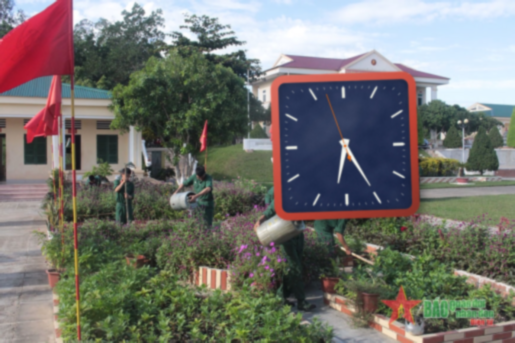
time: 6:24:57
